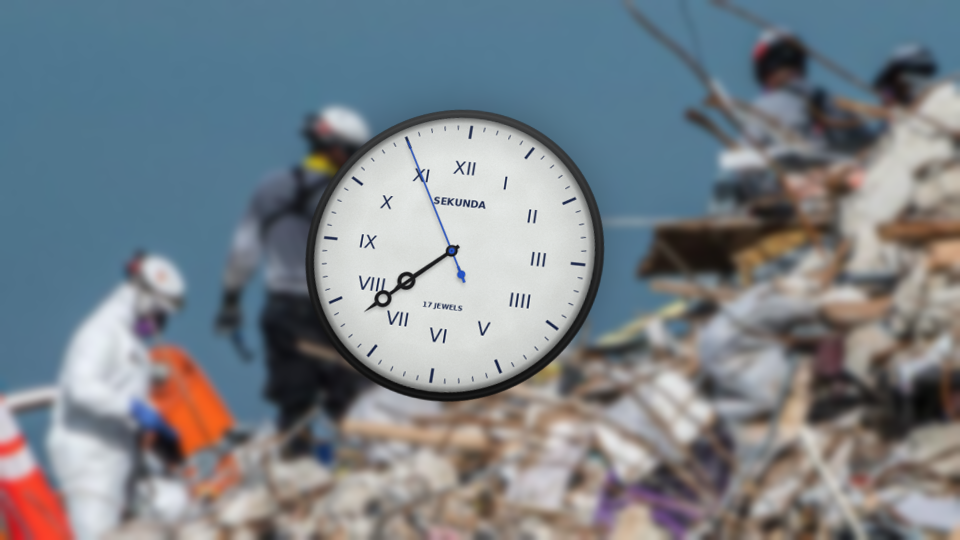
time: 7:37:55
